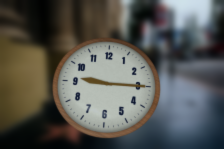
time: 9:15
